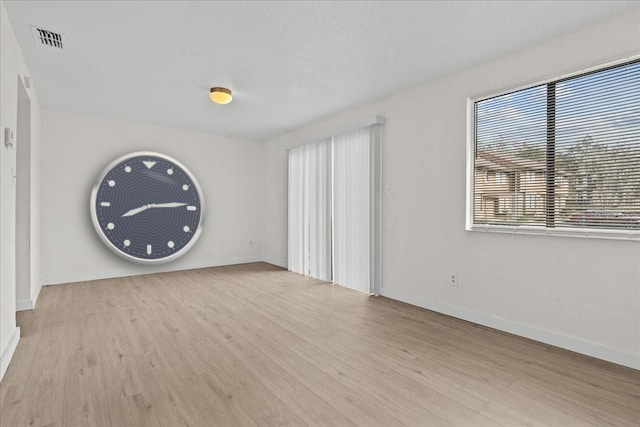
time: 8:14
